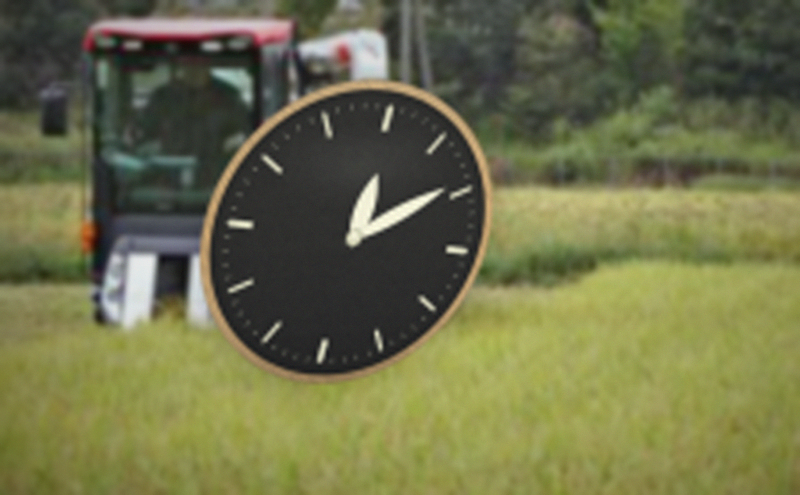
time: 12:09
